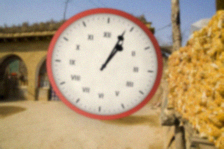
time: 1:04
